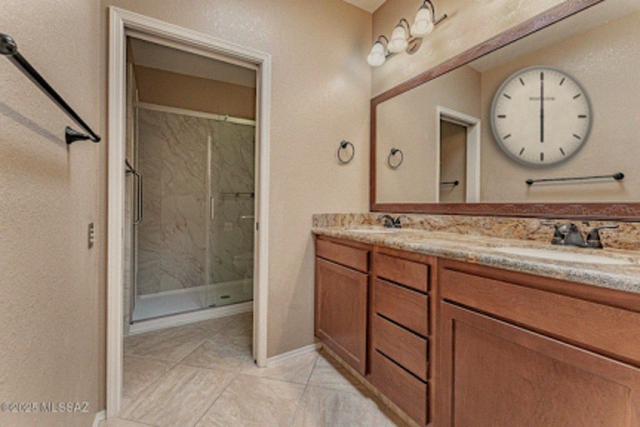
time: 6:00
